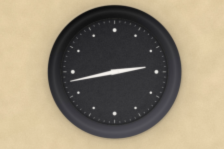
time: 2:43
